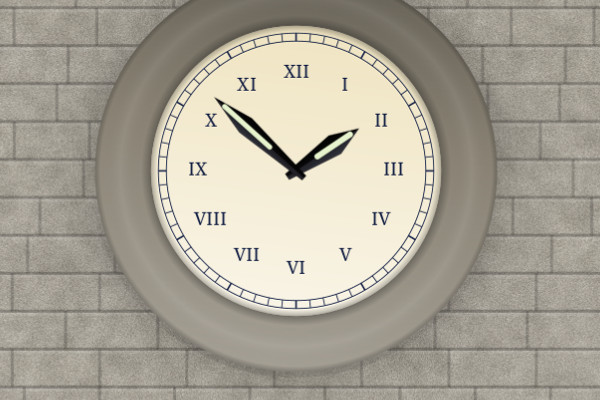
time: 1:52
